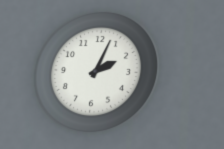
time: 2:03
